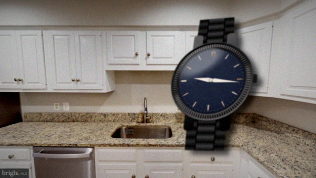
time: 9:16
